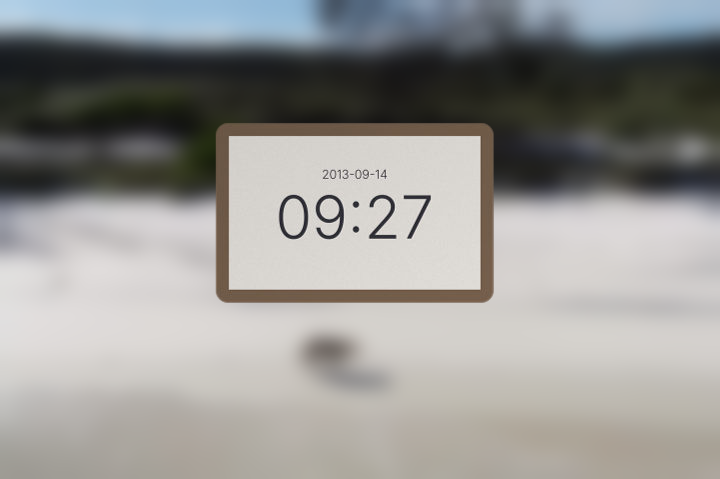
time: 9:27
